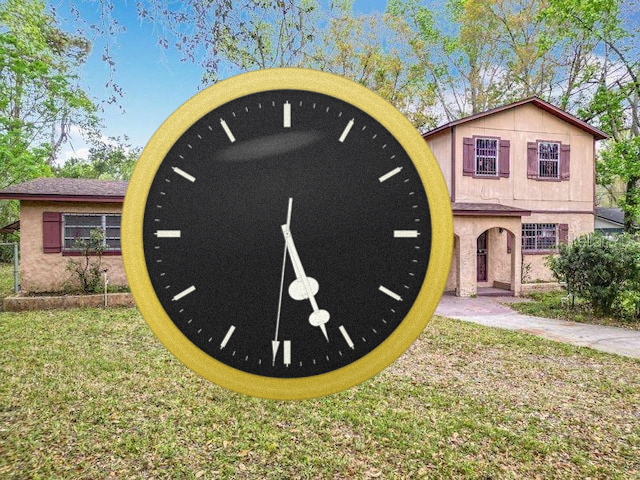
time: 5:26:31
